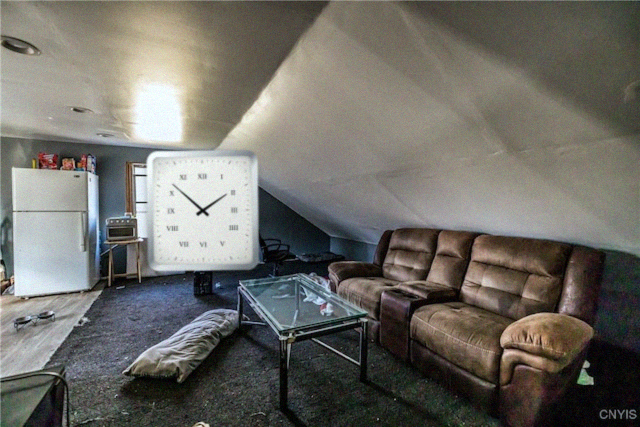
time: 1:52
